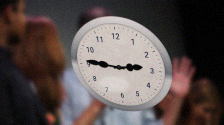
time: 2:46
